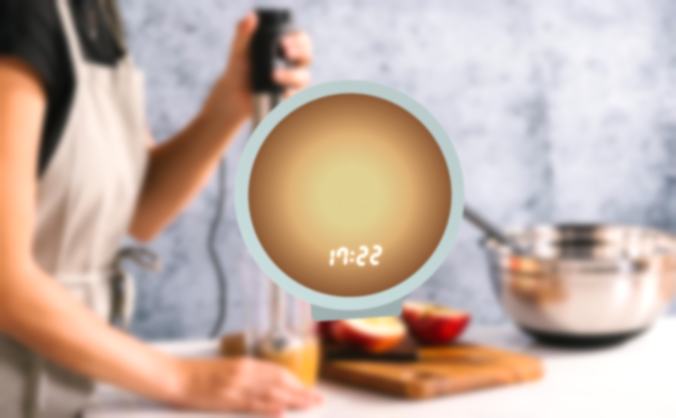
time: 17:22
